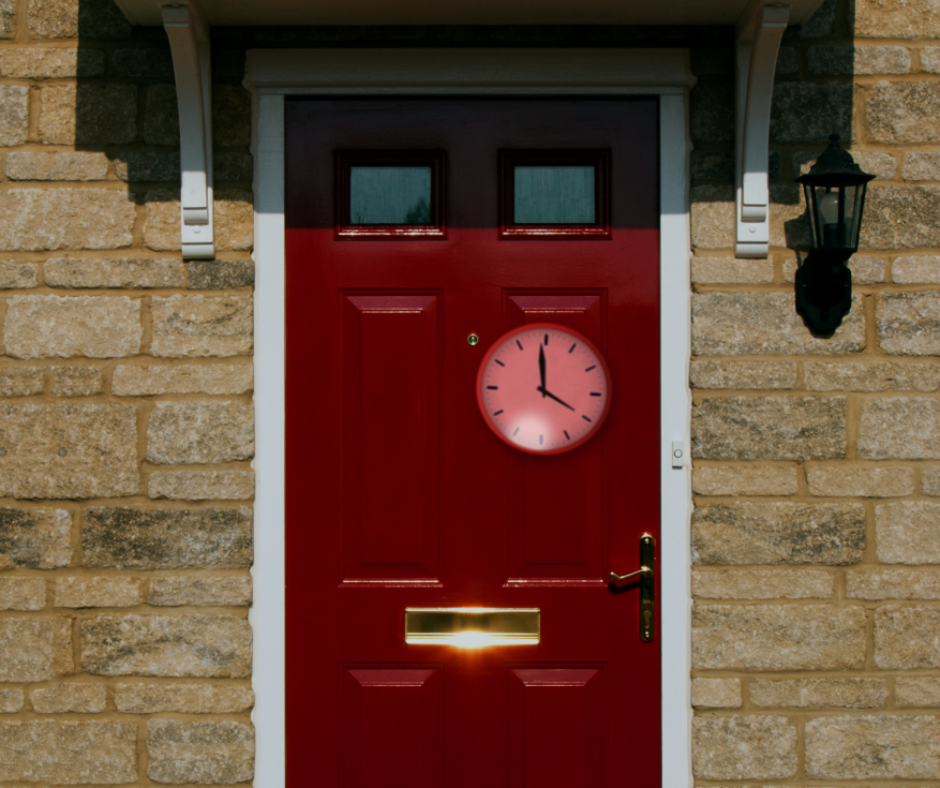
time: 3:59
